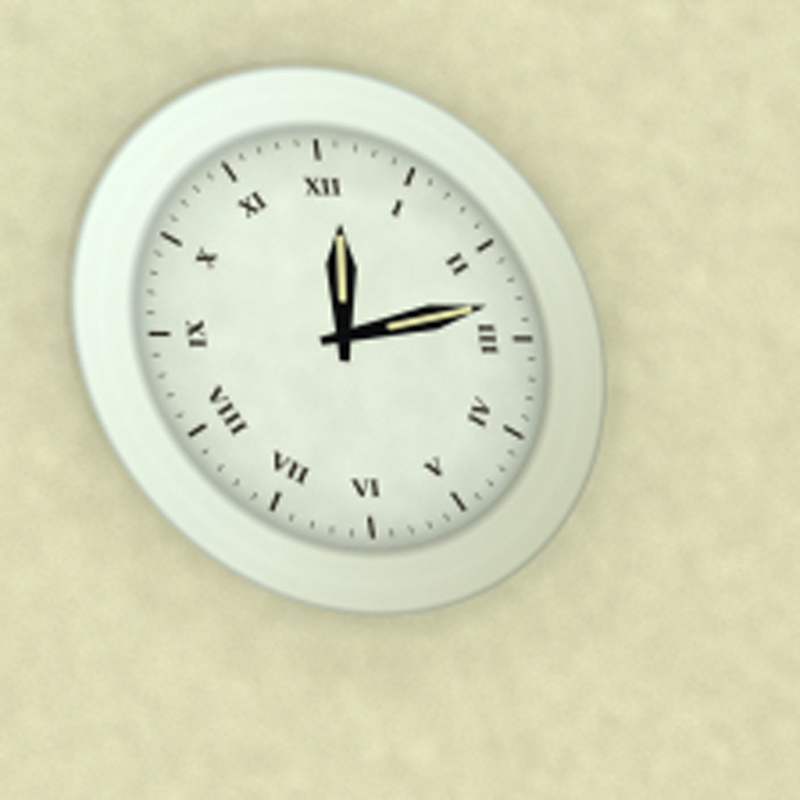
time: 12:13
